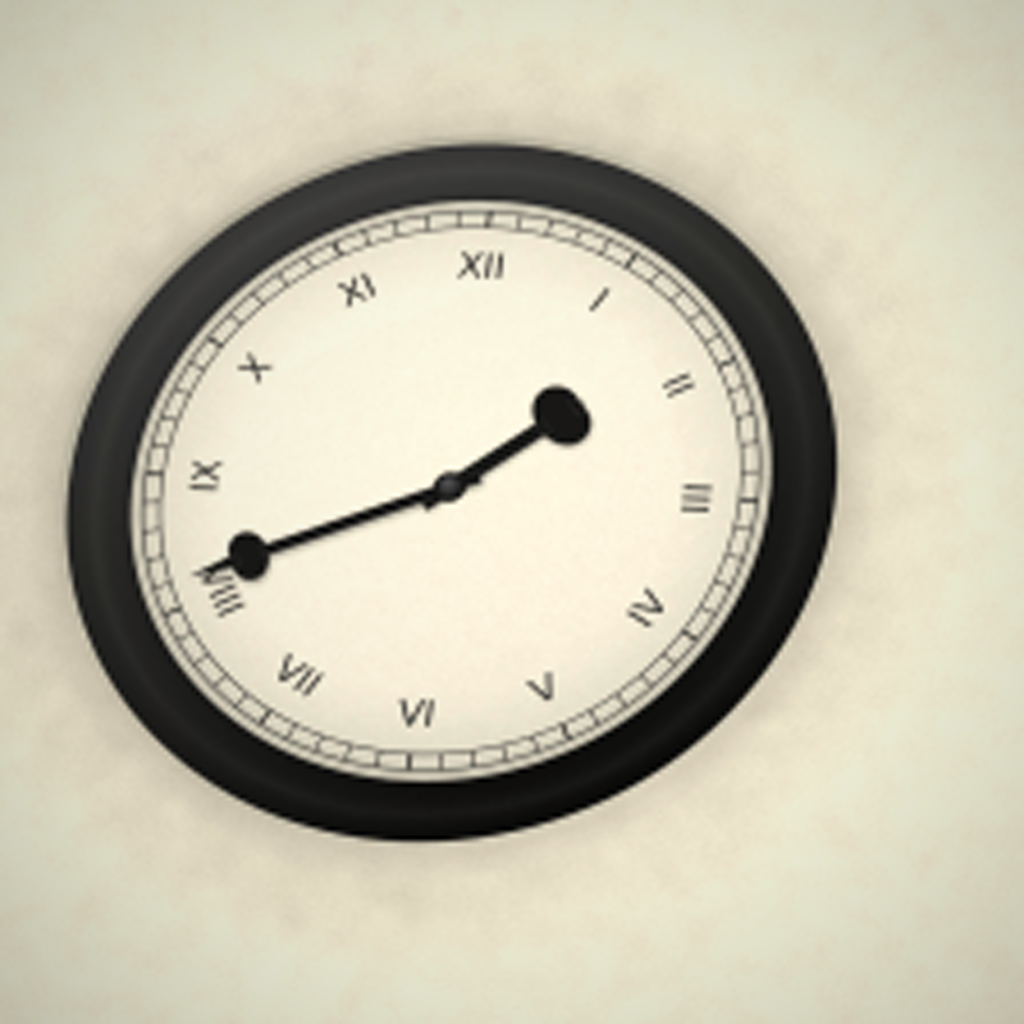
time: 1:41
